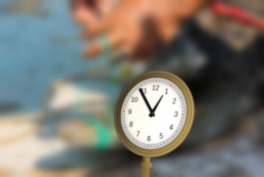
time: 12:54
